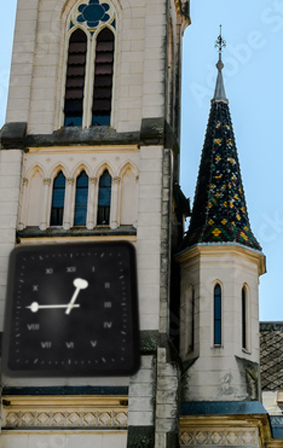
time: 12:45
